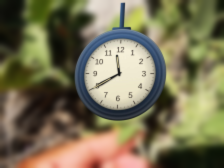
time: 11:40
